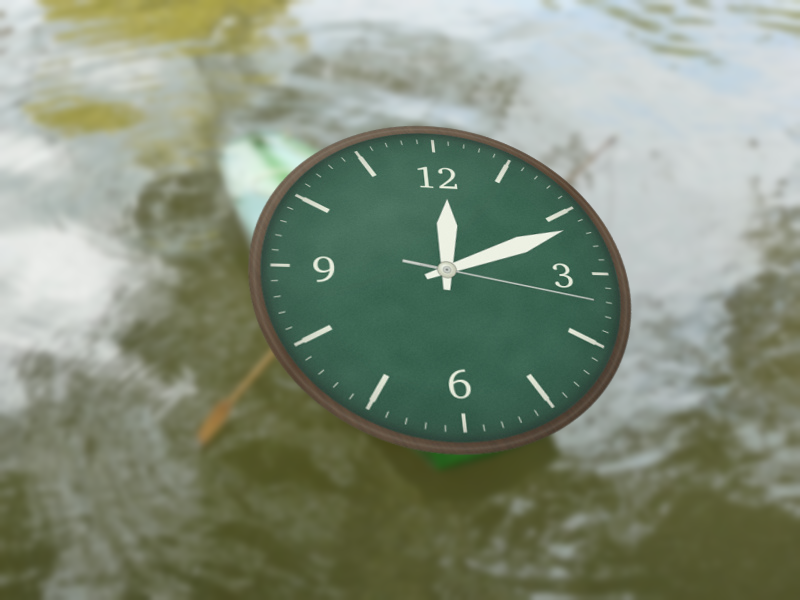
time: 12:11:17
